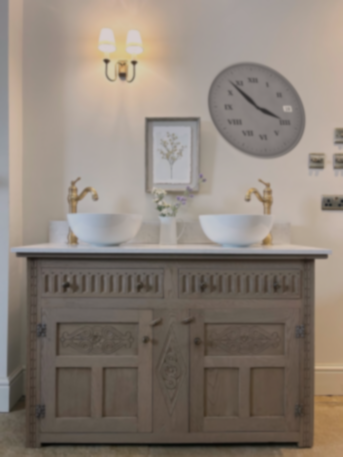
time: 3:53
